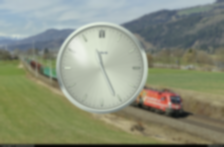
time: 11:26
